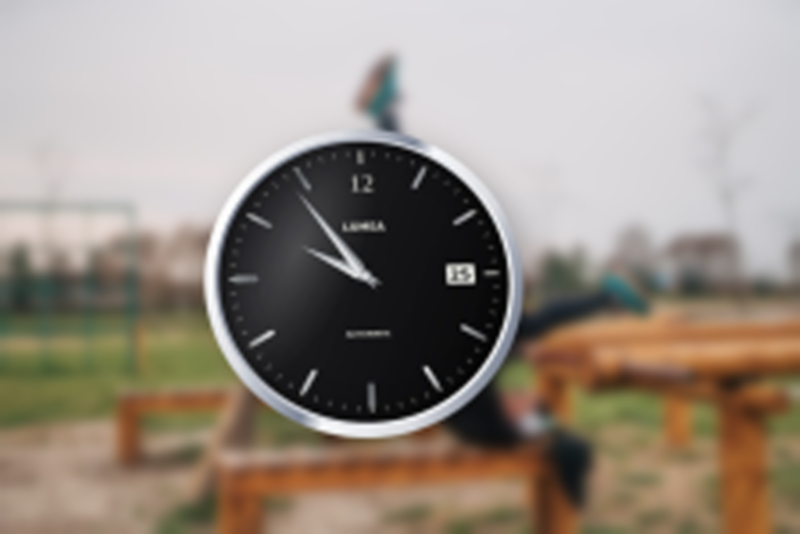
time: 9:54
